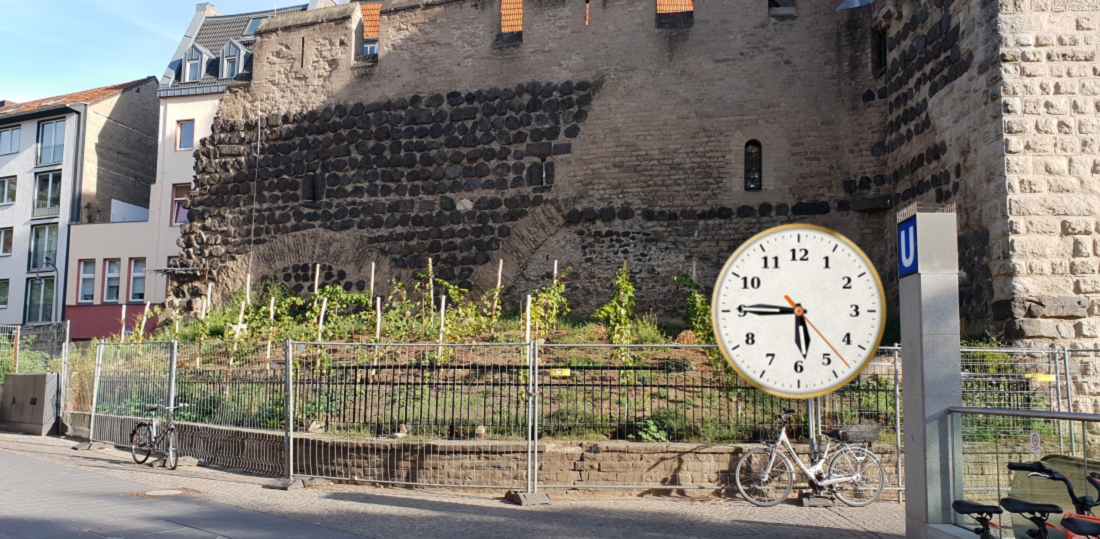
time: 5:45:23
